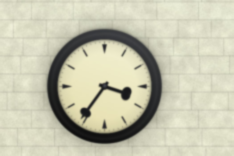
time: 3:36
